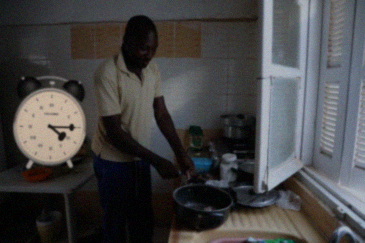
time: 4:15
